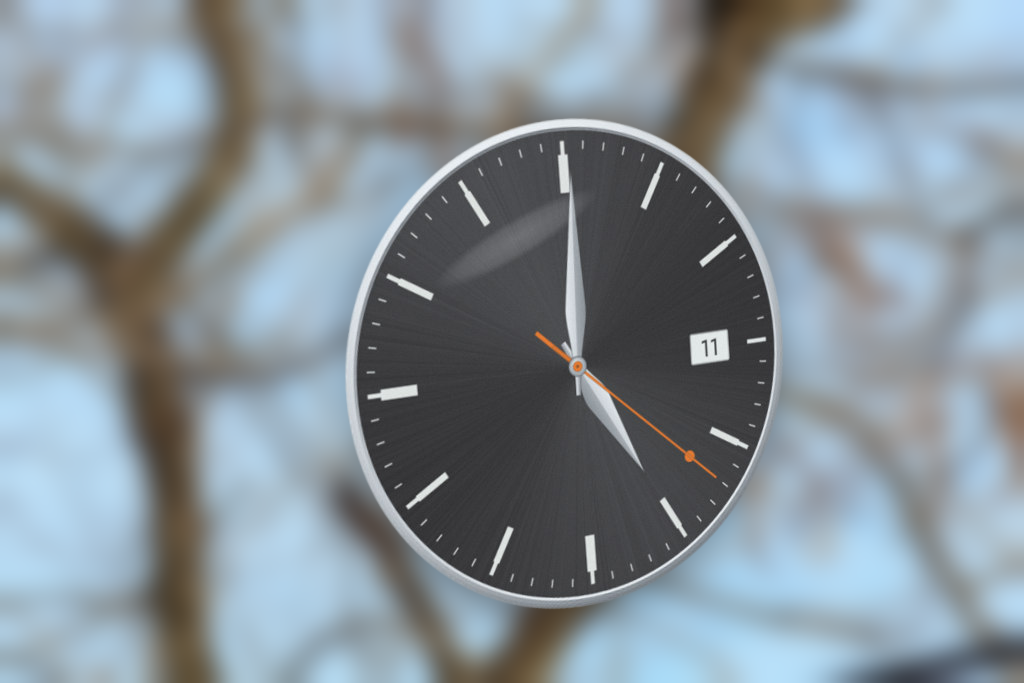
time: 5:00:22
